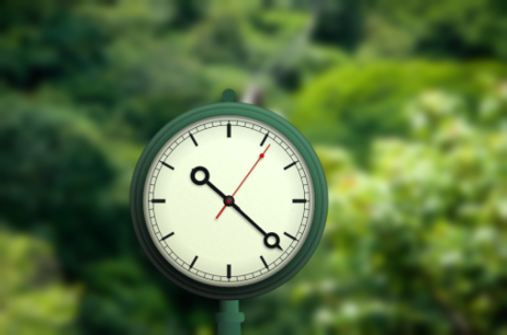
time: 10:22:06
